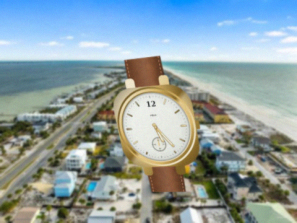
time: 5:24
